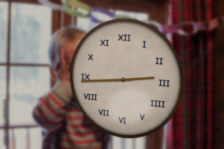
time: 2:44
